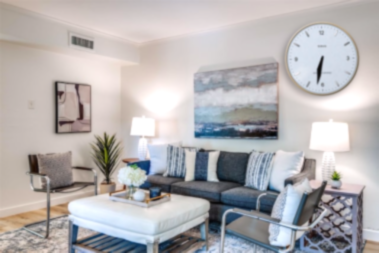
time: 6:32
